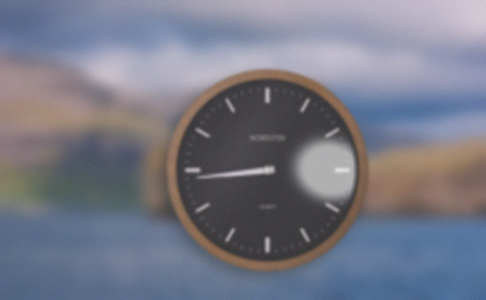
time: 8:44
